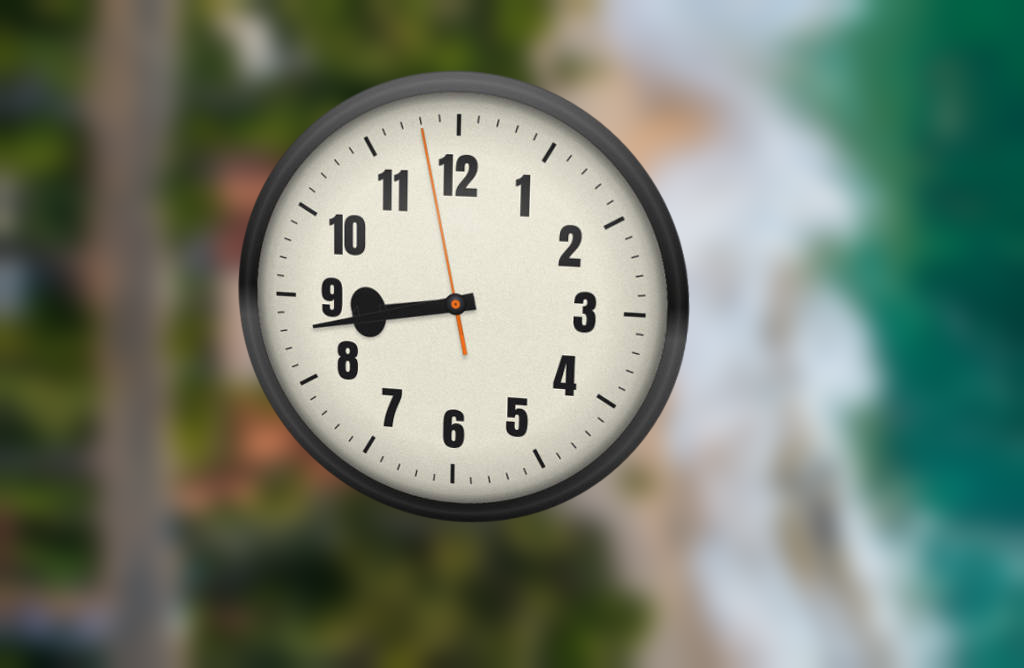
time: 8:42:58
